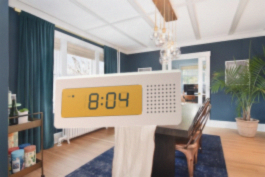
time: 8:04
